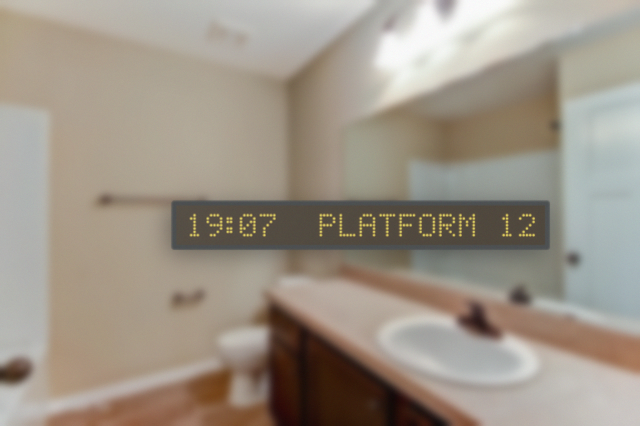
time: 19:07
